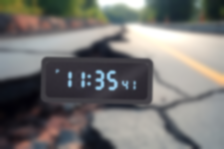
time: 11:35:41
